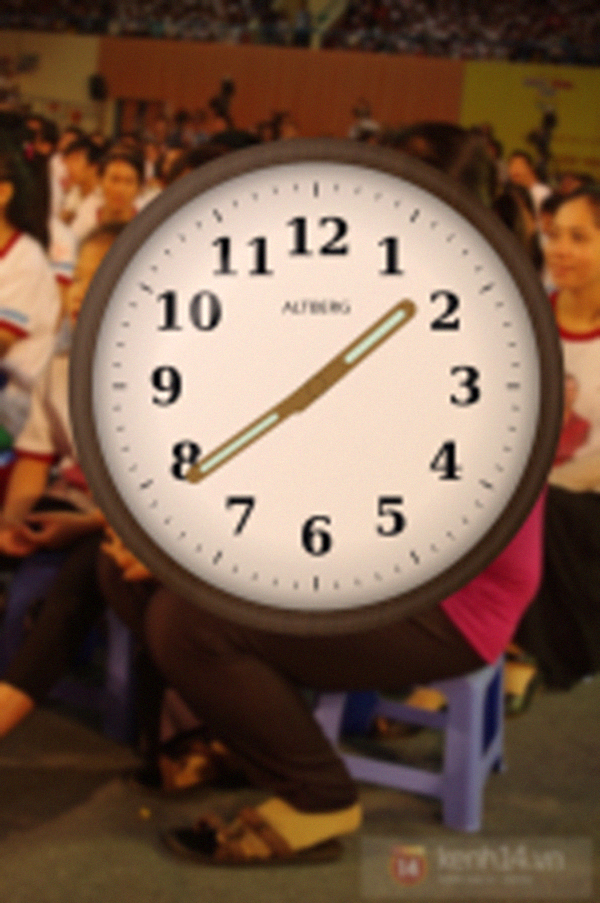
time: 1:39
